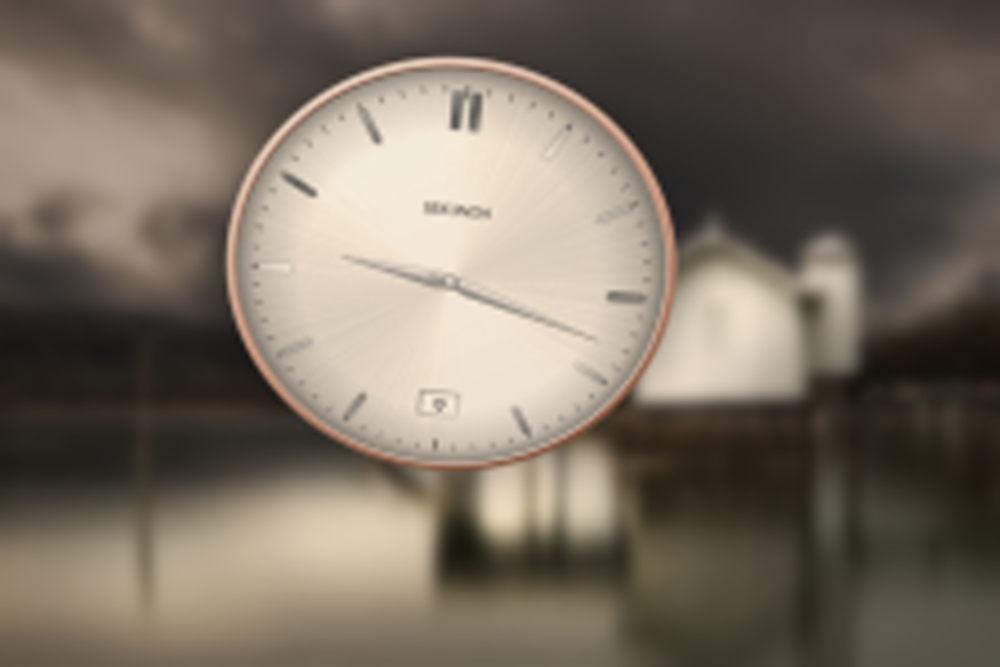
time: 9:18
